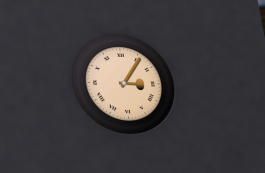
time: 3:06
